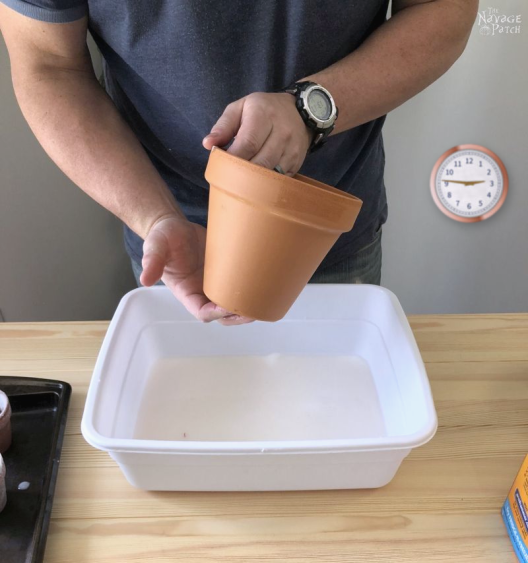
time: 2:46
